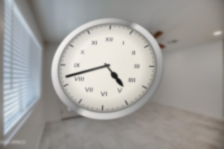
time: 4:42
